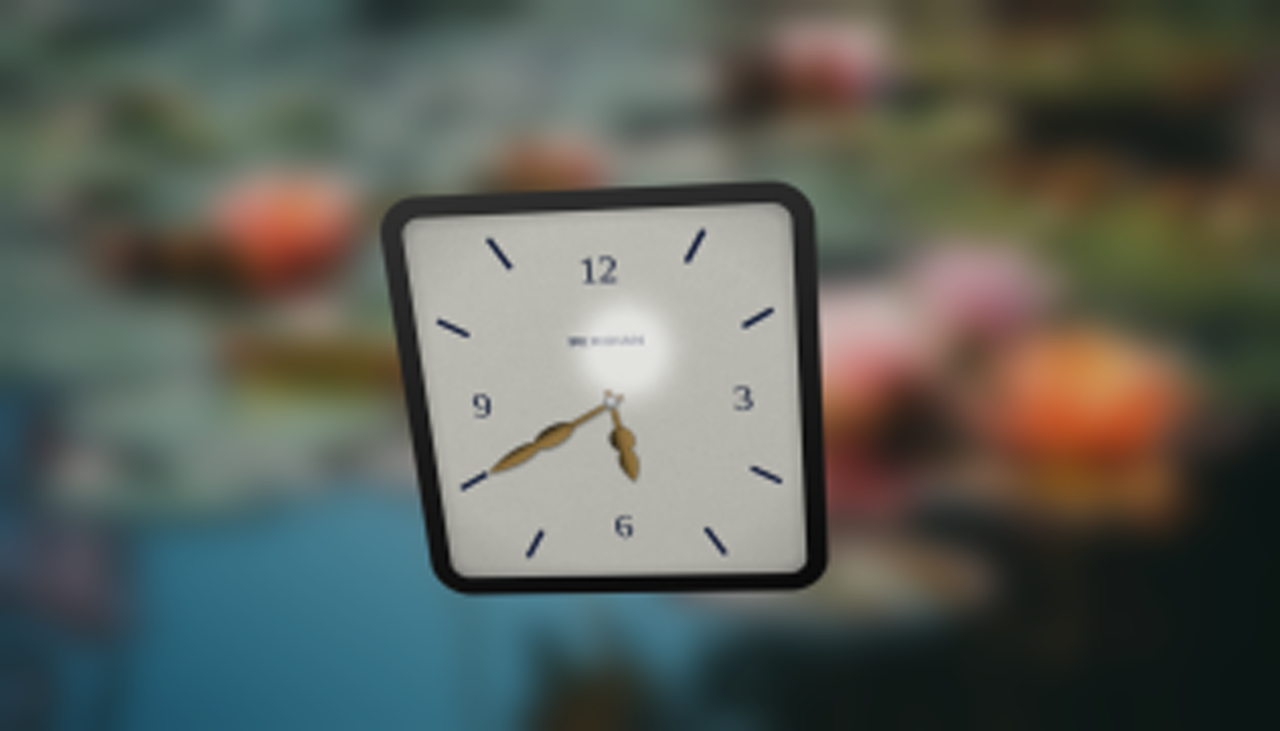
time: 5:40
